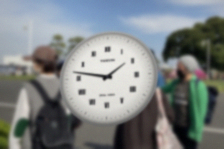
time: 1:47
